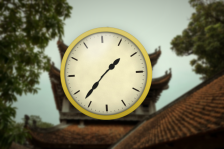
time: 1:37
